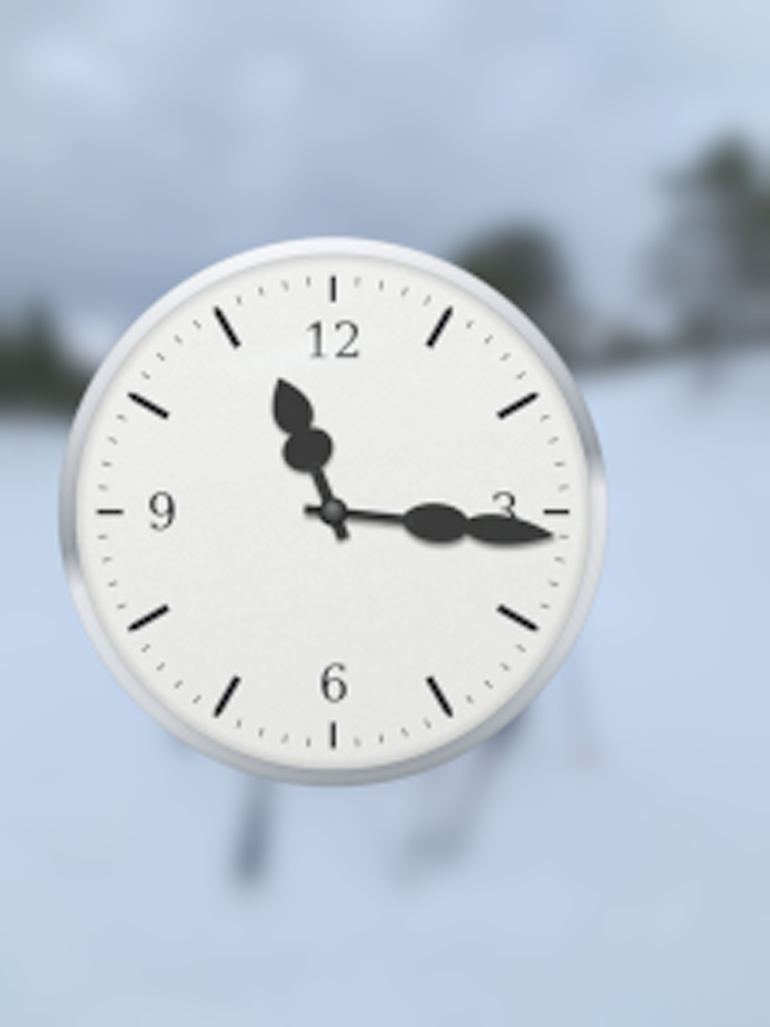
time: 11:16
